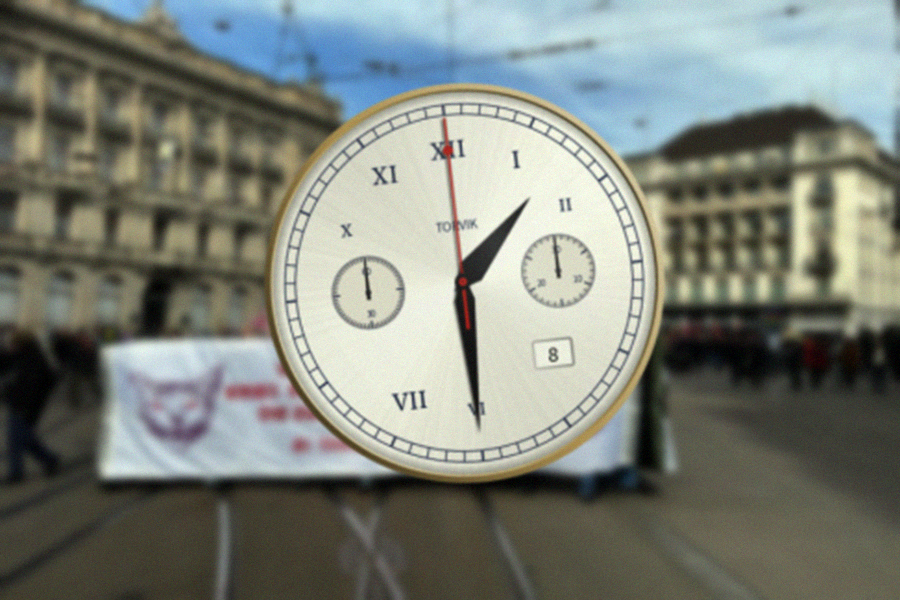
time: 1:30
